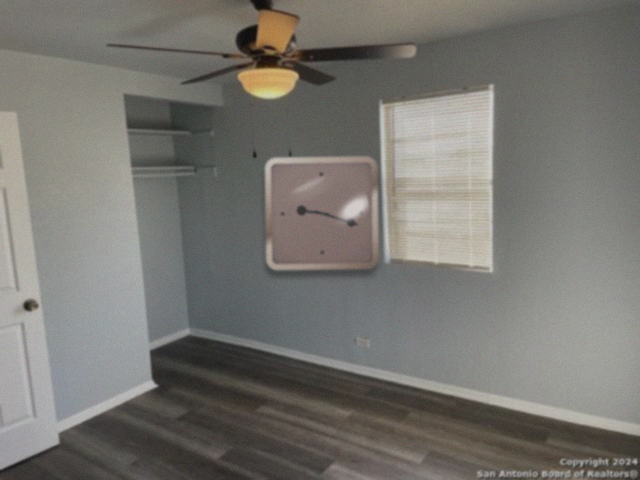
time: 9:18
